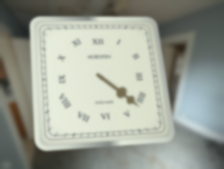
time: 4:22
